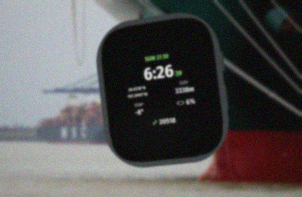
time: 6:26
